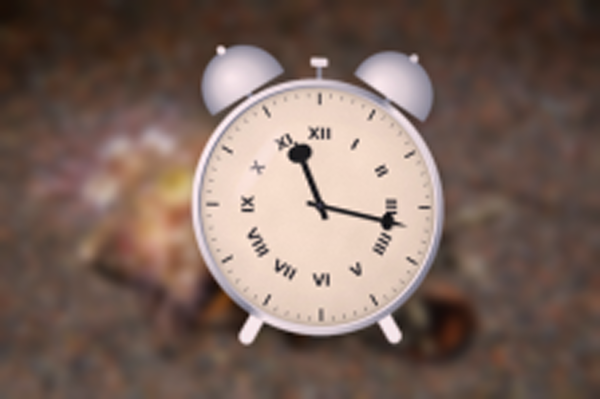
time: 11:17
